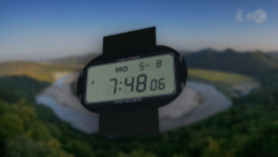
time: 7:48:06
